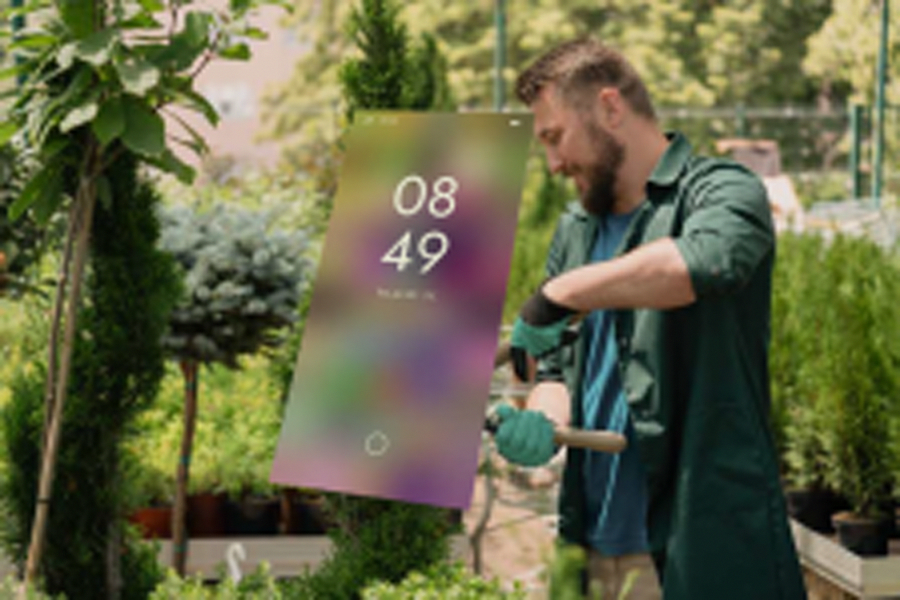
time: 8:49
